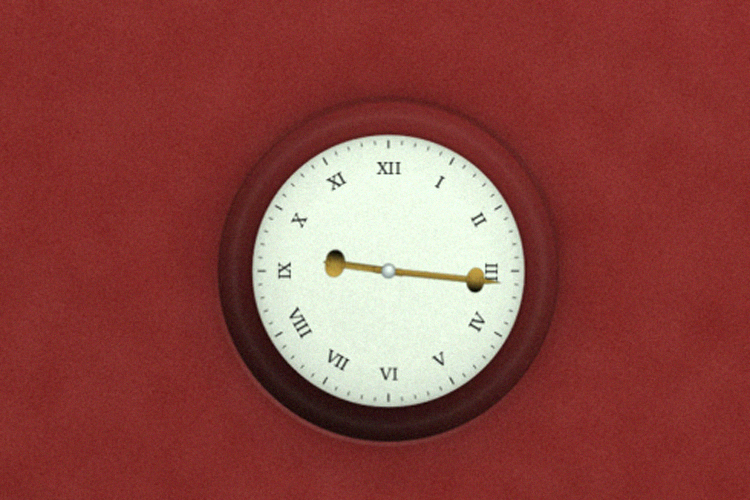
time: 9:16
